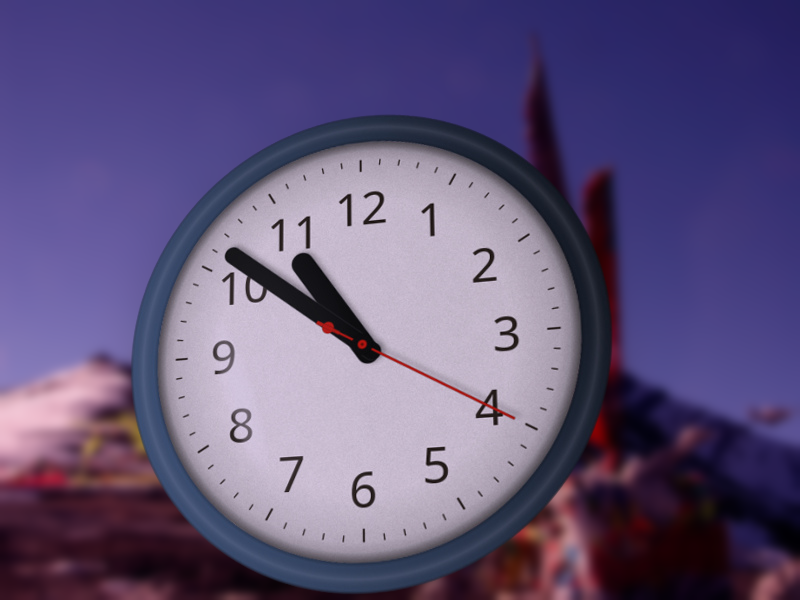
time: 10:51:20
